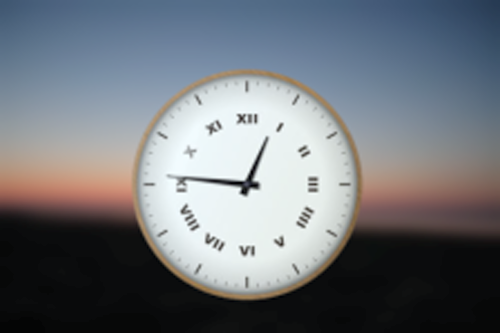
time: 12:46
